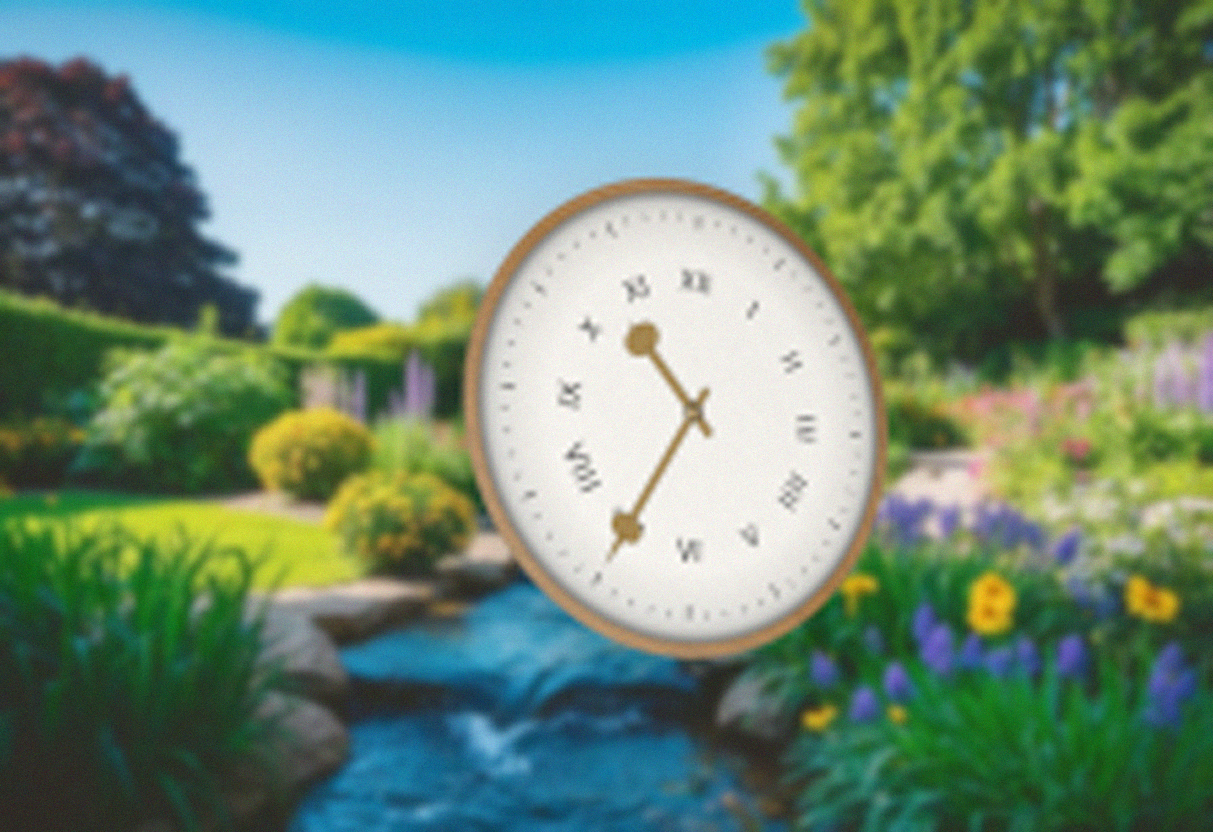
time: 10:35
